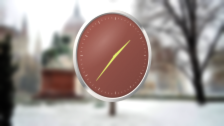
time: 1:37
